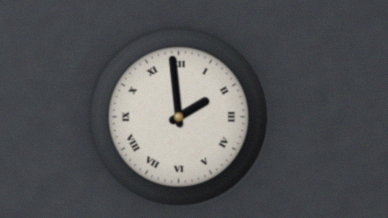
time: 1:59
